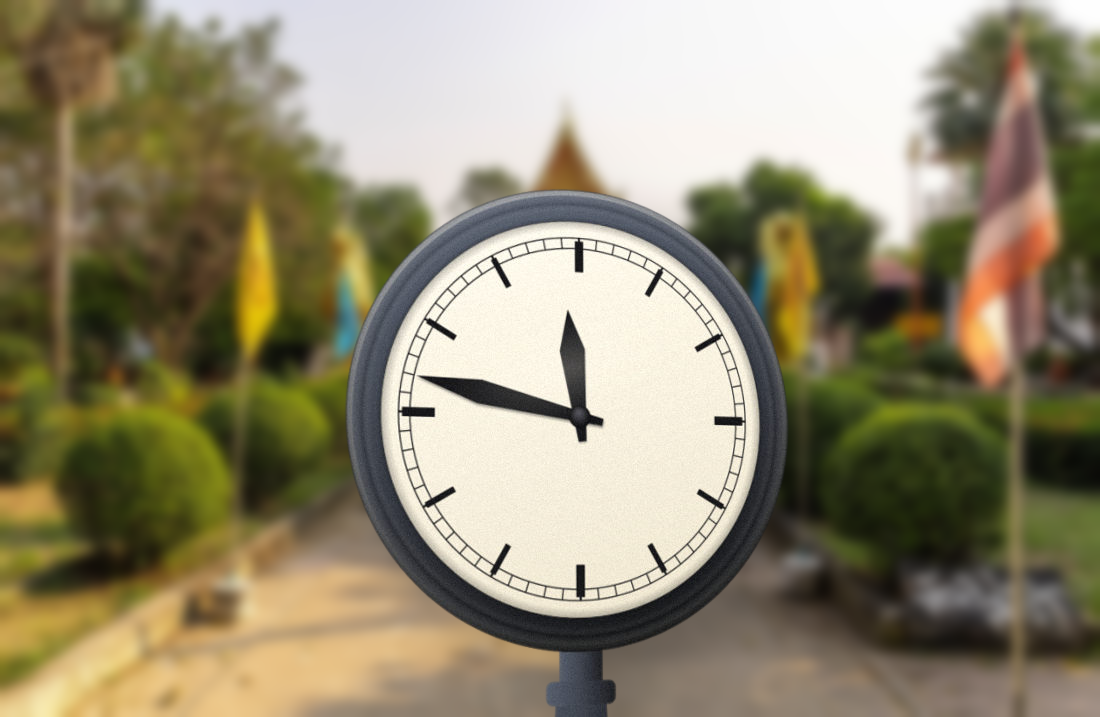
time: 11:47
